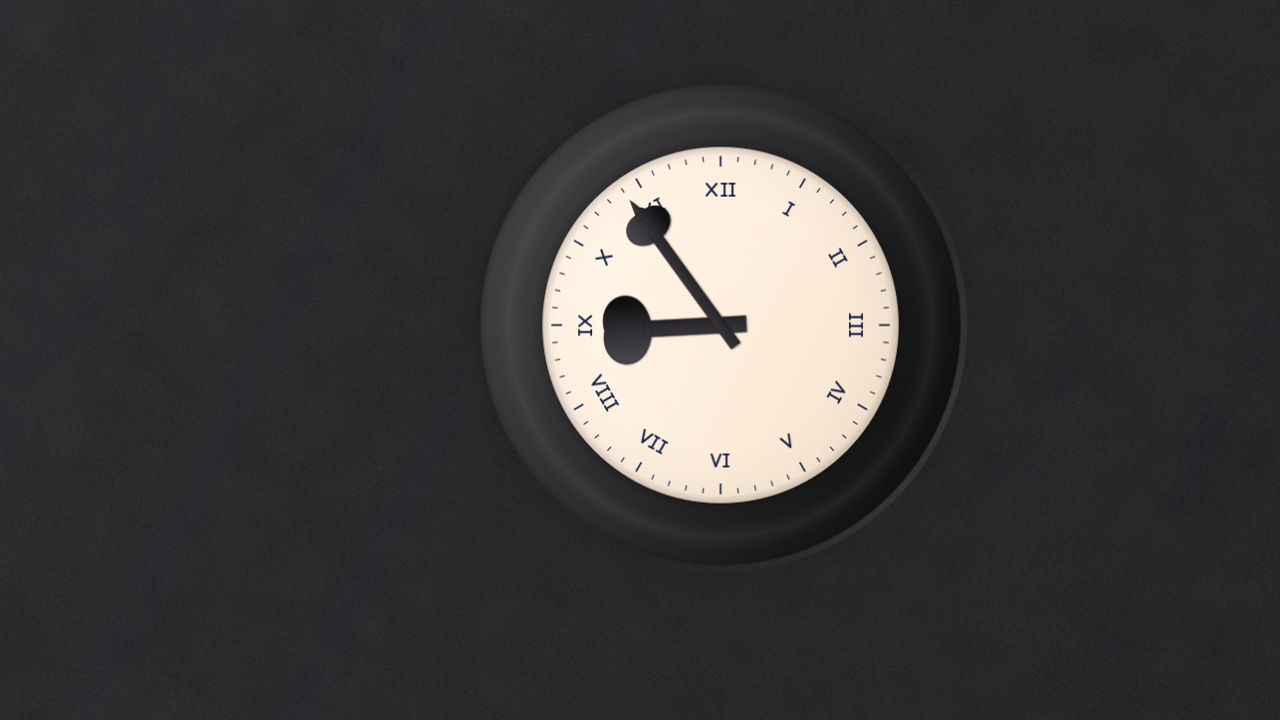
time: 8:54
